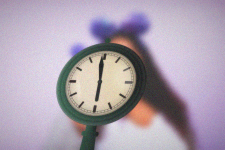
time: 5:59
